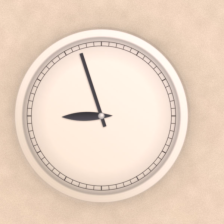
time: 8:57
